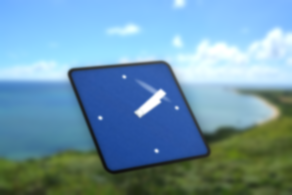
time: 2:10
